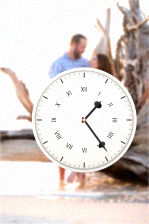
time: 1:24
